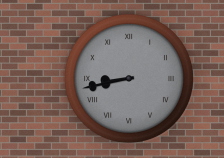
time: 8:43
